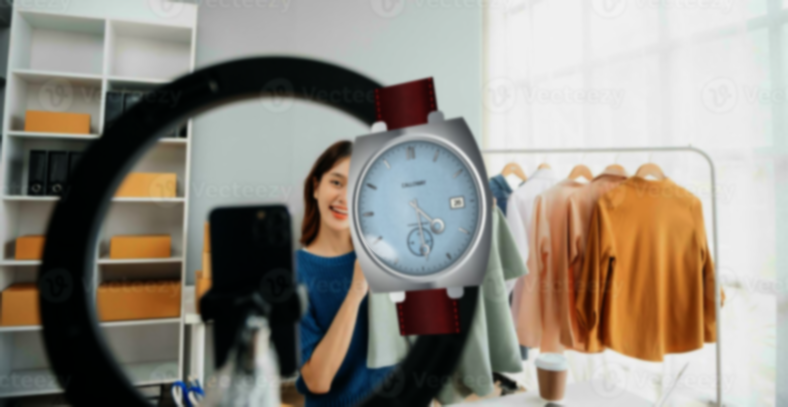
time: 4:29
